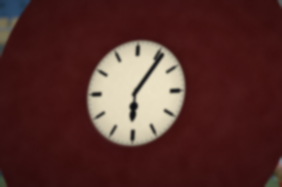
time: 6:06
